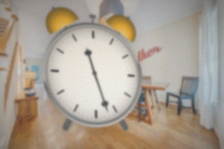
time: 11:27
